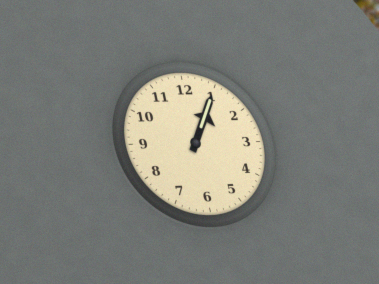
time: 1:05
